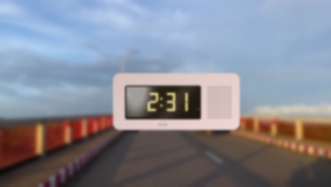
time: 2:31
